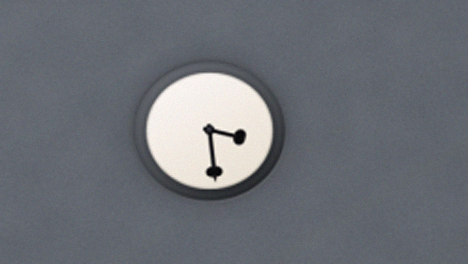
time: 3:29
